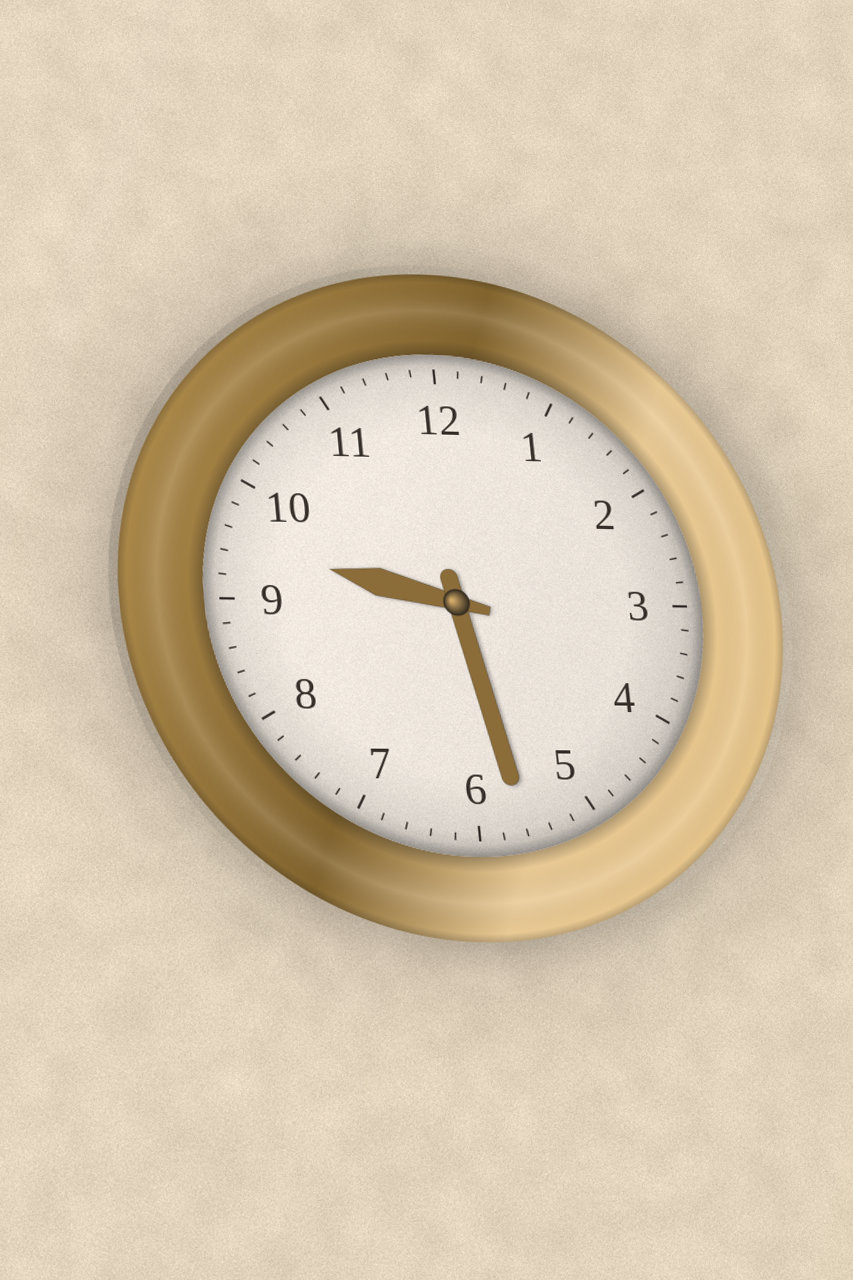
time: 9:28
